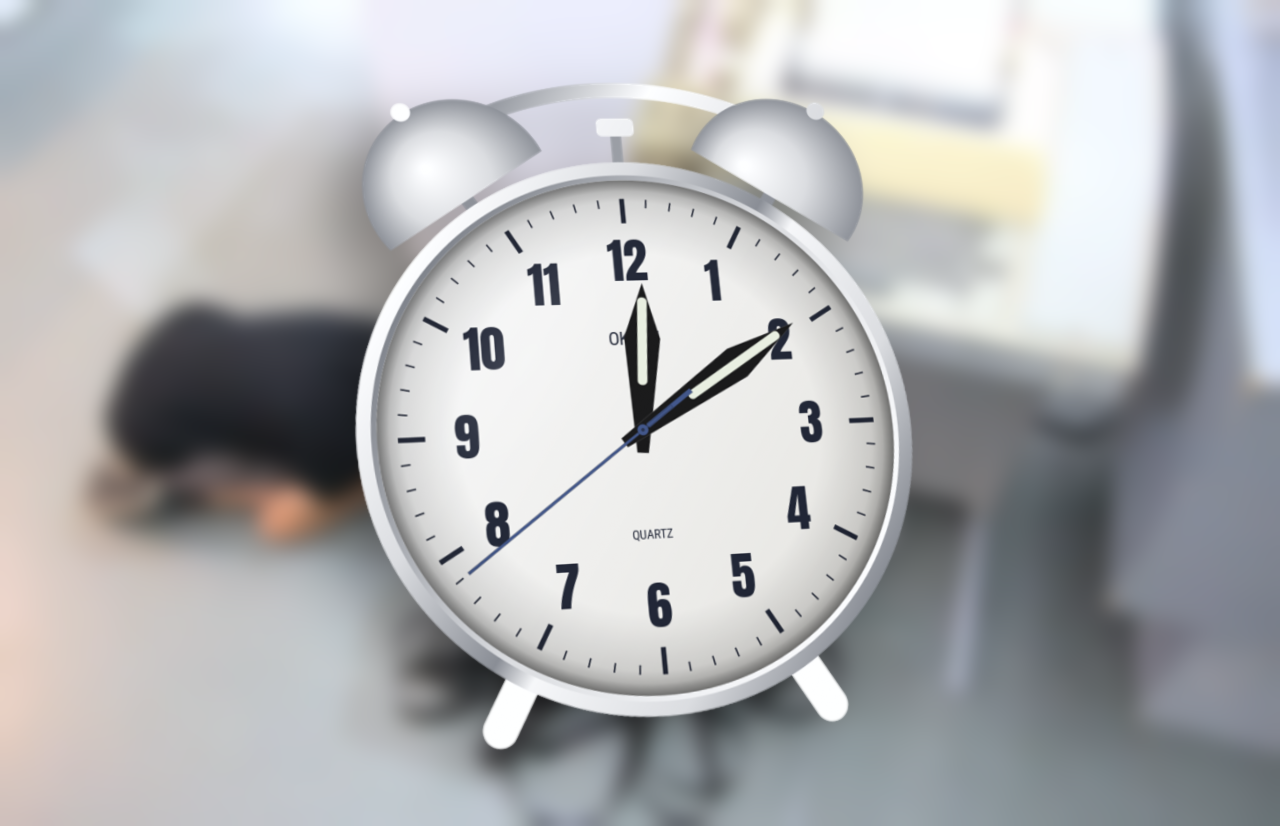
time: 12:09:39
